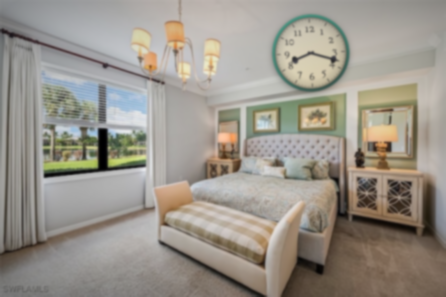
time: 8:18
